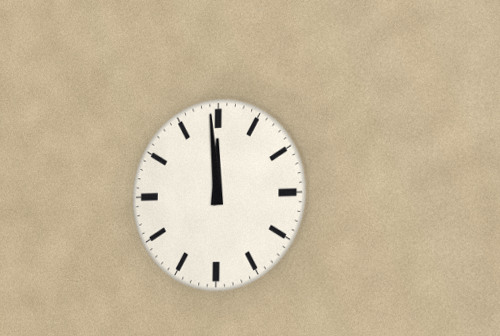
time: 11:59
